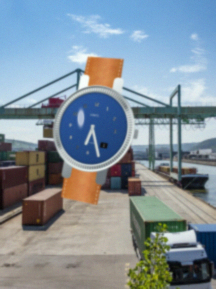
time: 6:26
